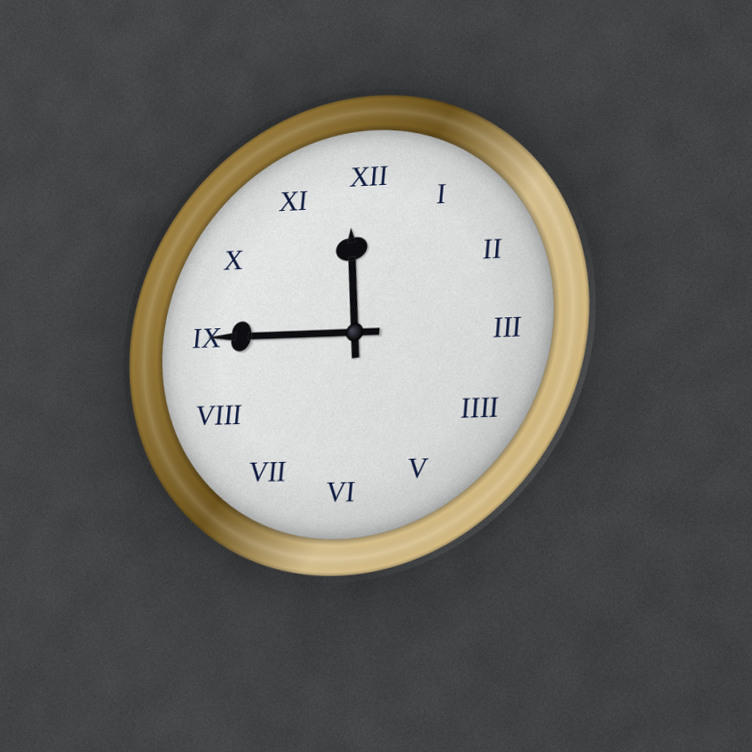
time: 11:45
